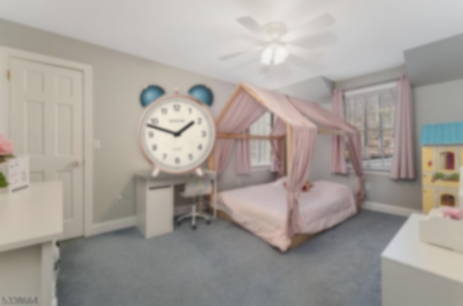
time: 1:48
